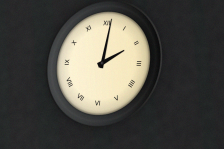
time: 2:01
